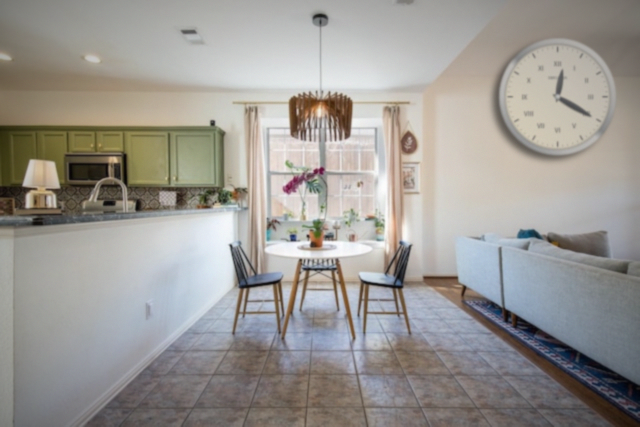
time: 12:20
